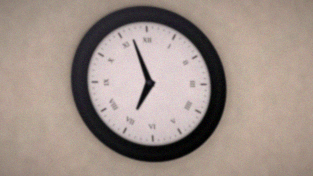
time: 6:57
